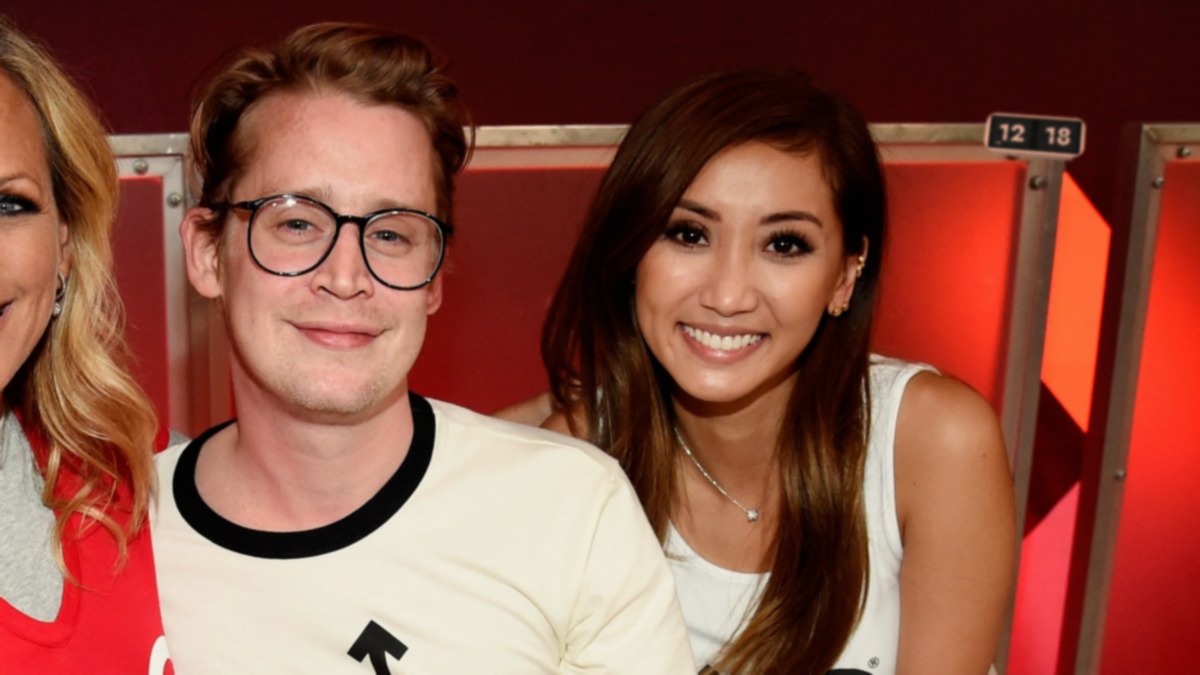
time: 12:18
